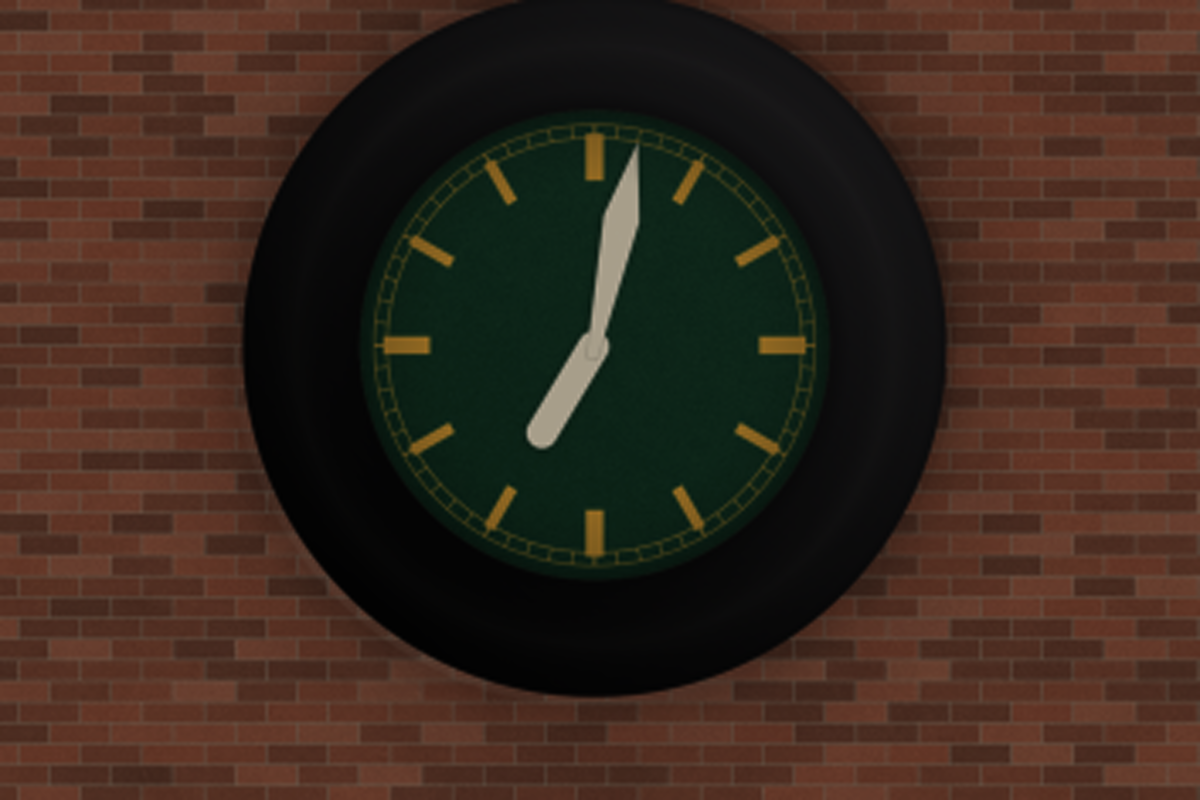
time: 7:02
